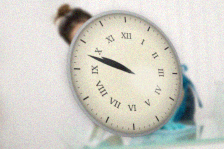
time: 9:48
